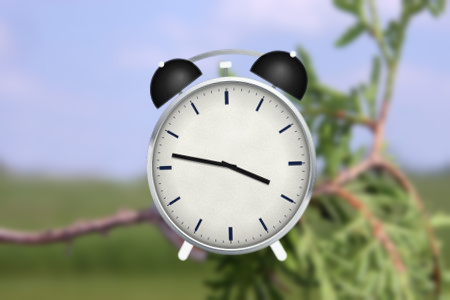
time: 3:47
